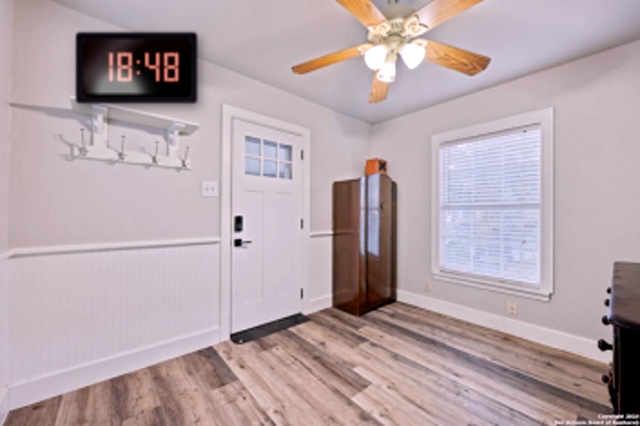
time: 18:48
